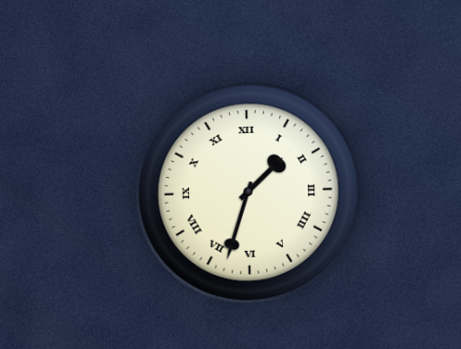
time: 1:33
